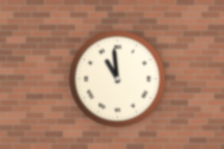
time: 10:59
